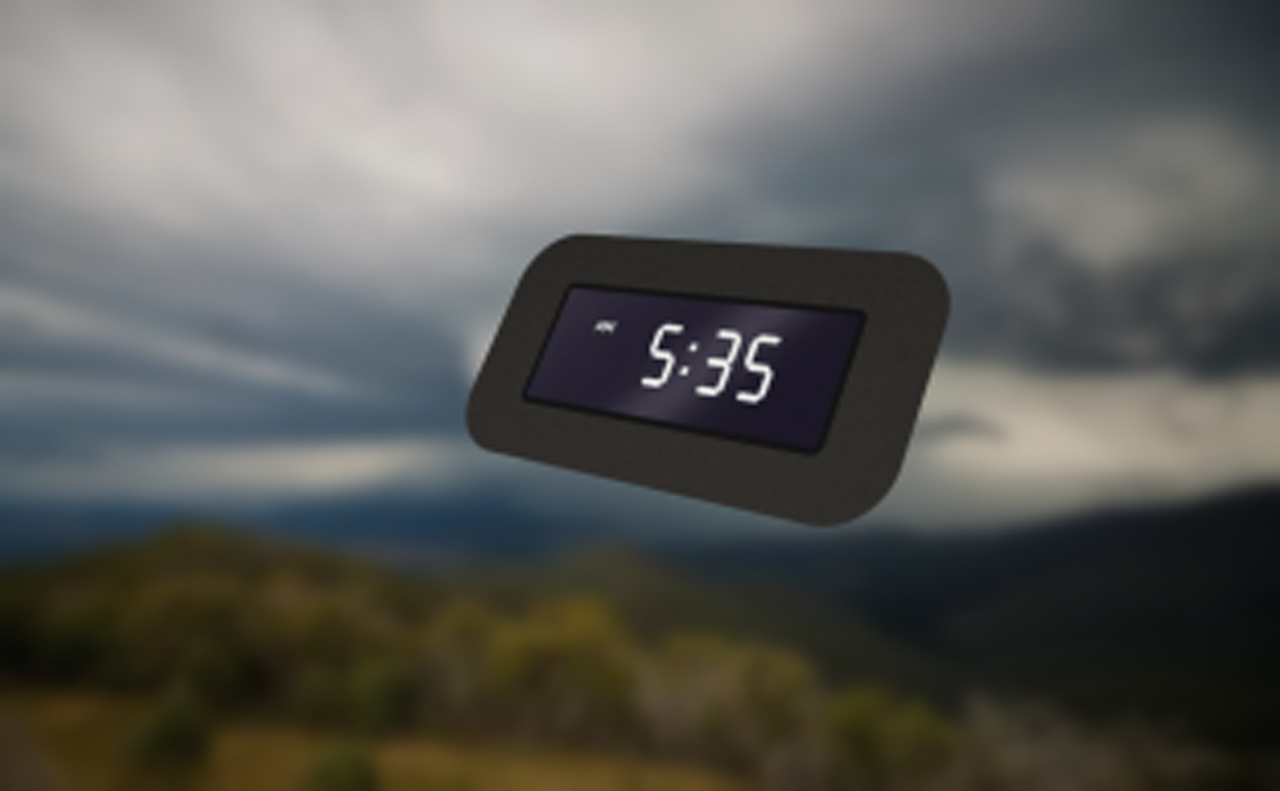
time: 5:35
